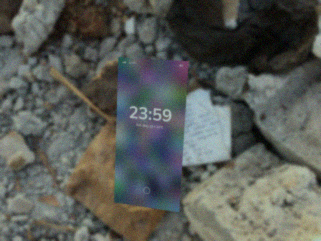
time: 23:59
